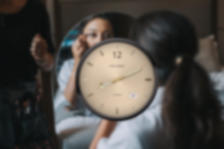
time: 8:11
